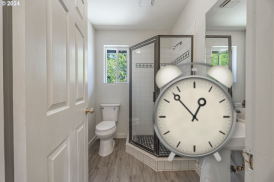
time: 12:53
